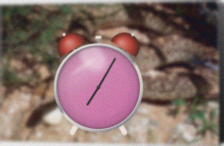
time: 7:05
